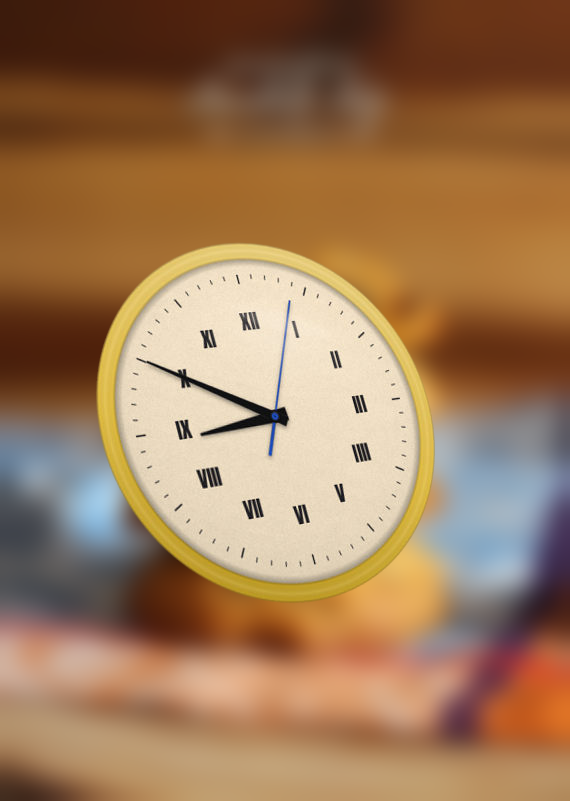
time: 8:50:04
